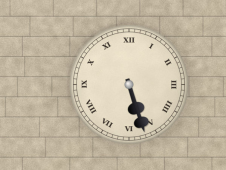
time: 5:27
